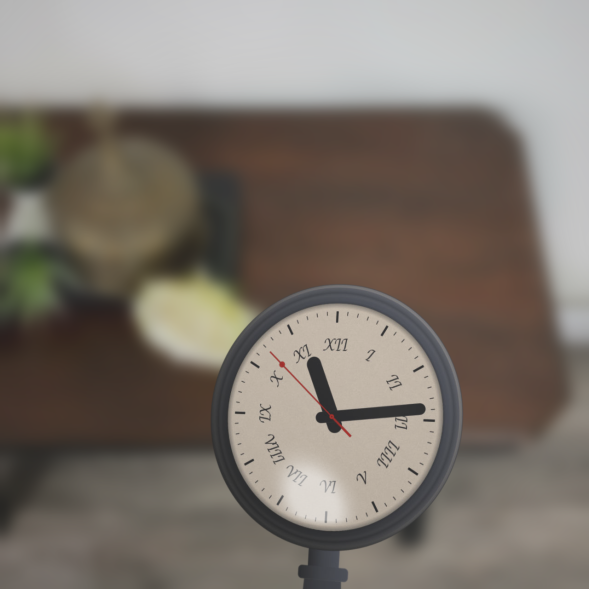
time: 11:13:52
